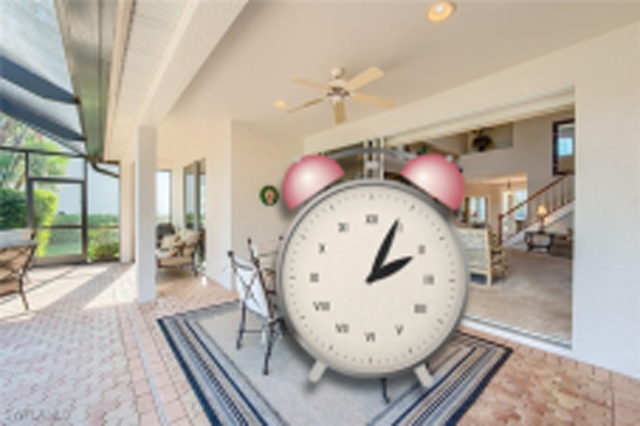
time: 2:04
